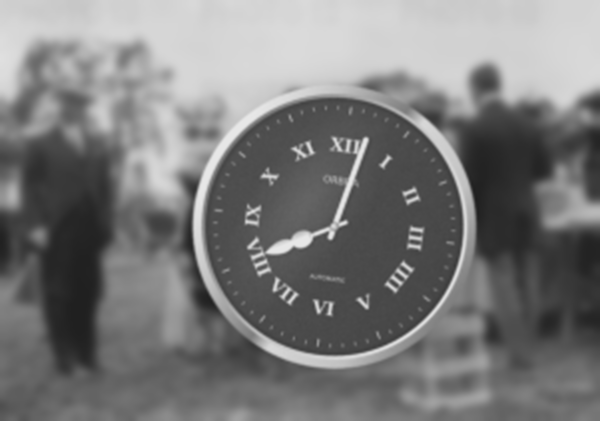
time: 8:02
